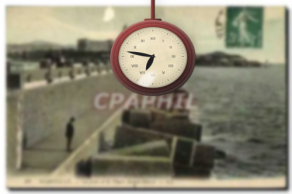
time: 6:47
